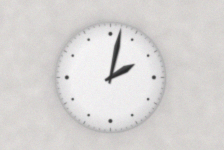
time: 2:02
